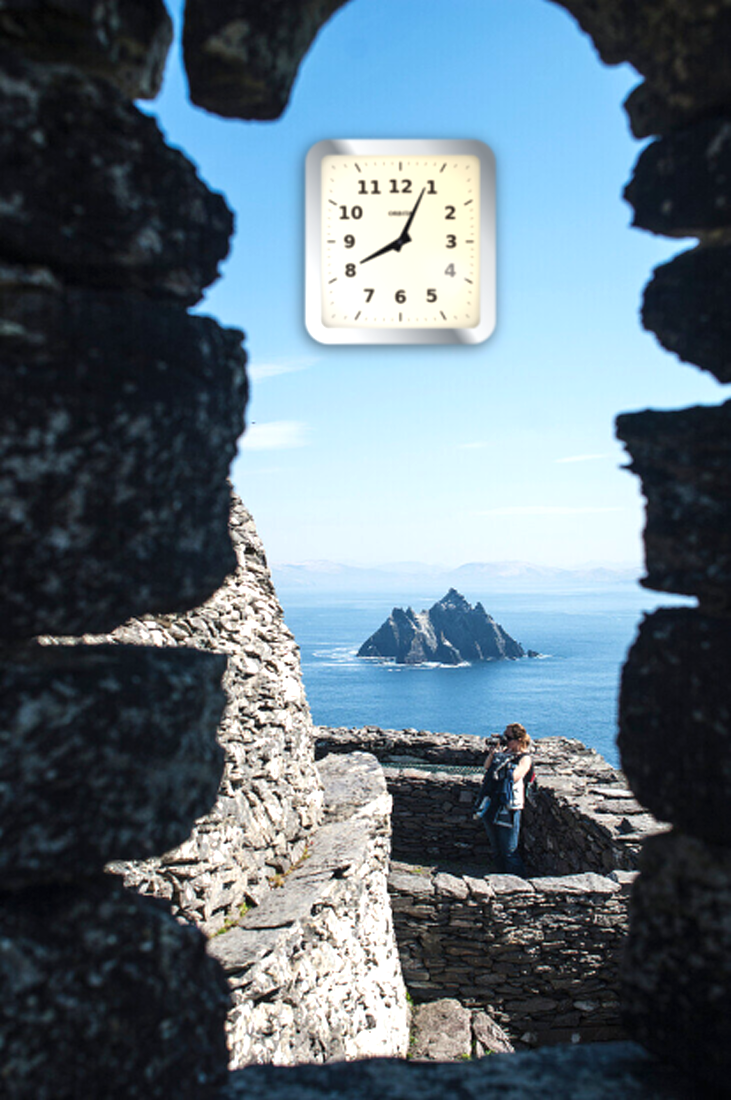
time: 8:04
